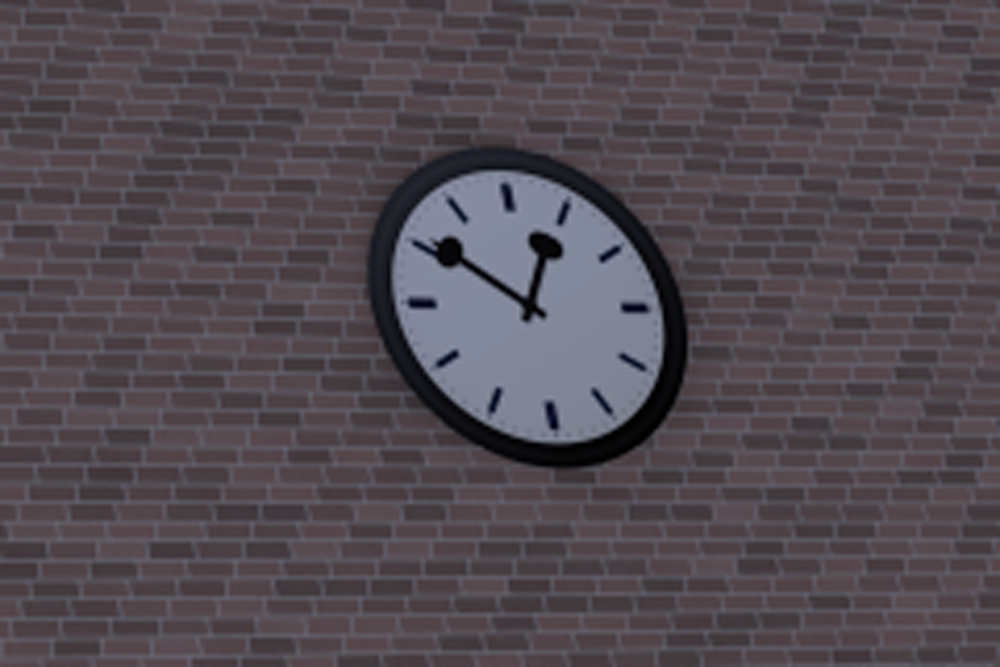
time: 12:51
